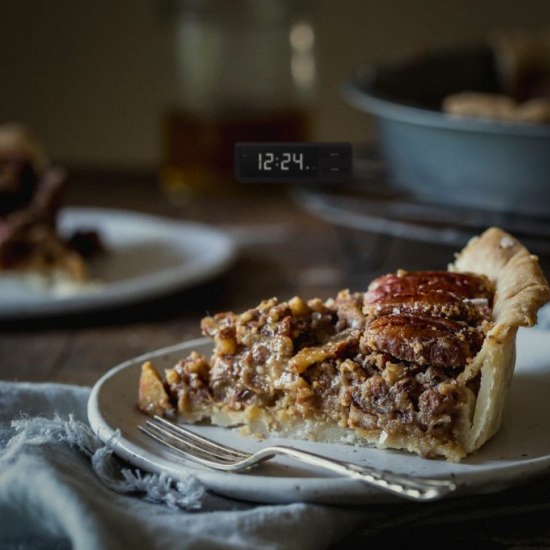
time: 12:24
